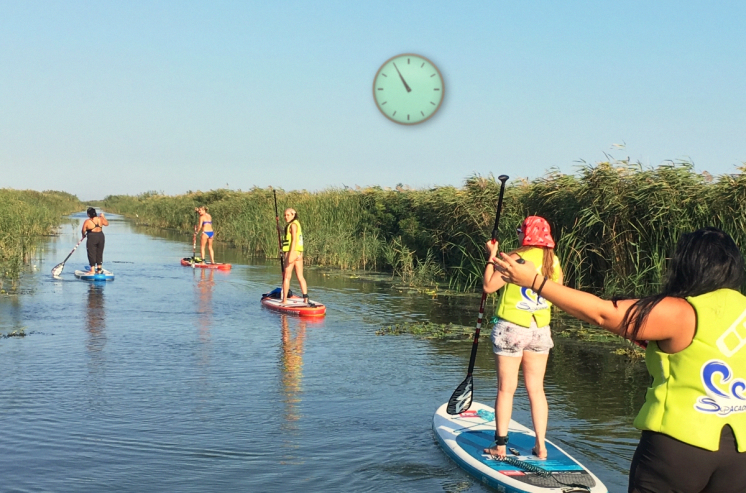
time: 10:55
